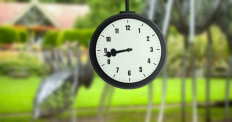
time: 8:43
